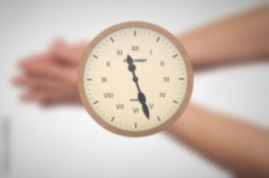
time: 11:27
